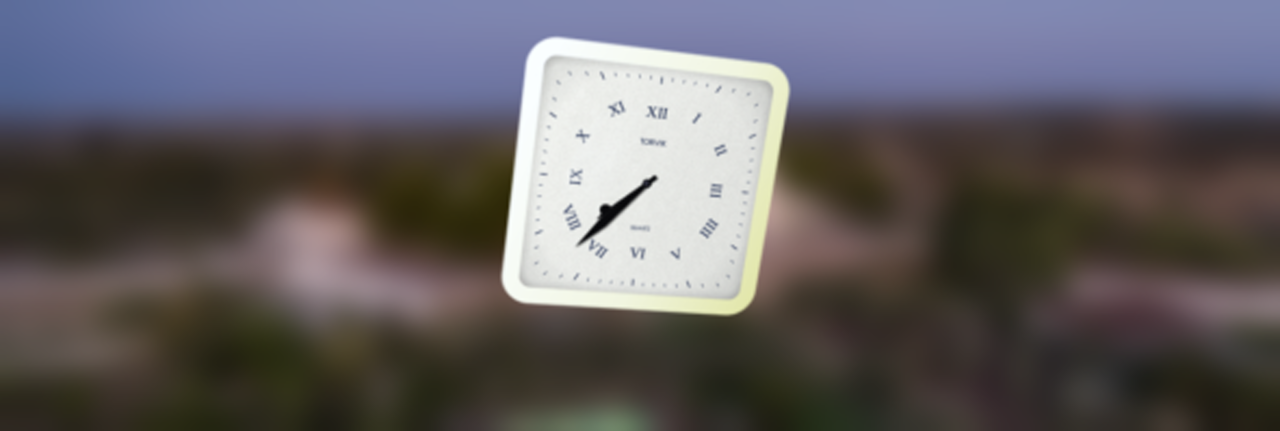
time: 7:37
